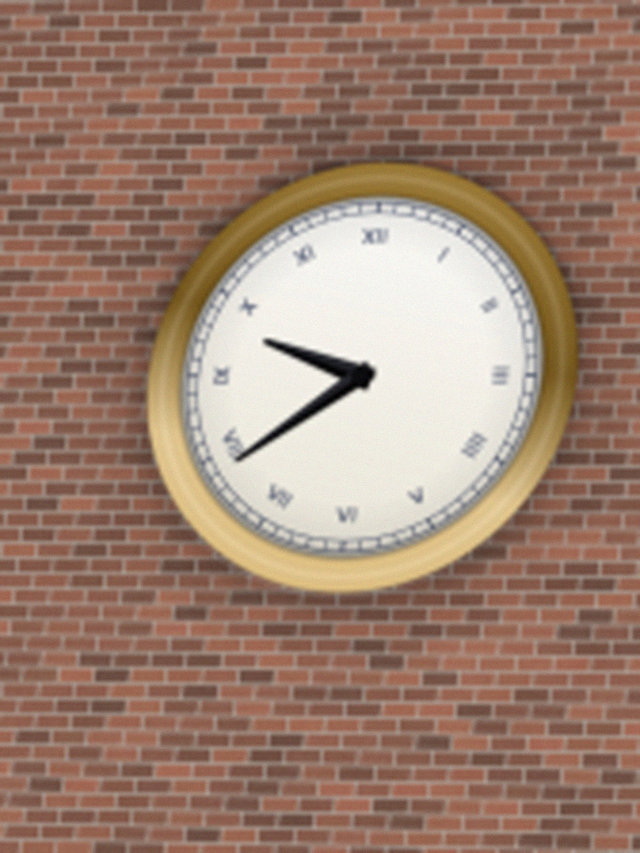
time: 9:39
